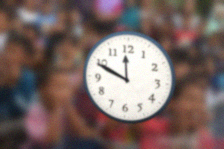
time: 11:49
